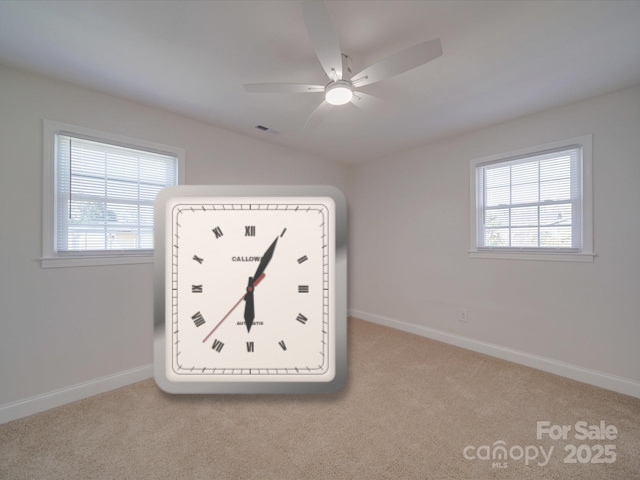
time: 6:04:37
